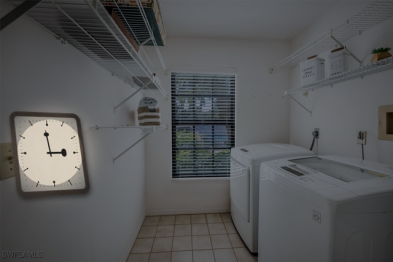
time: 2:59
